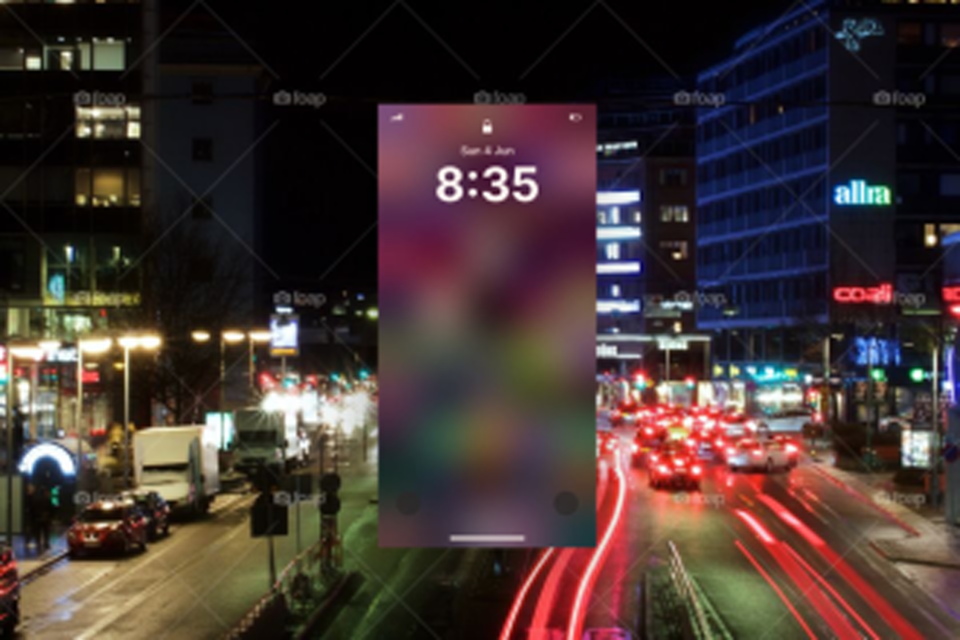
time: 8:35
